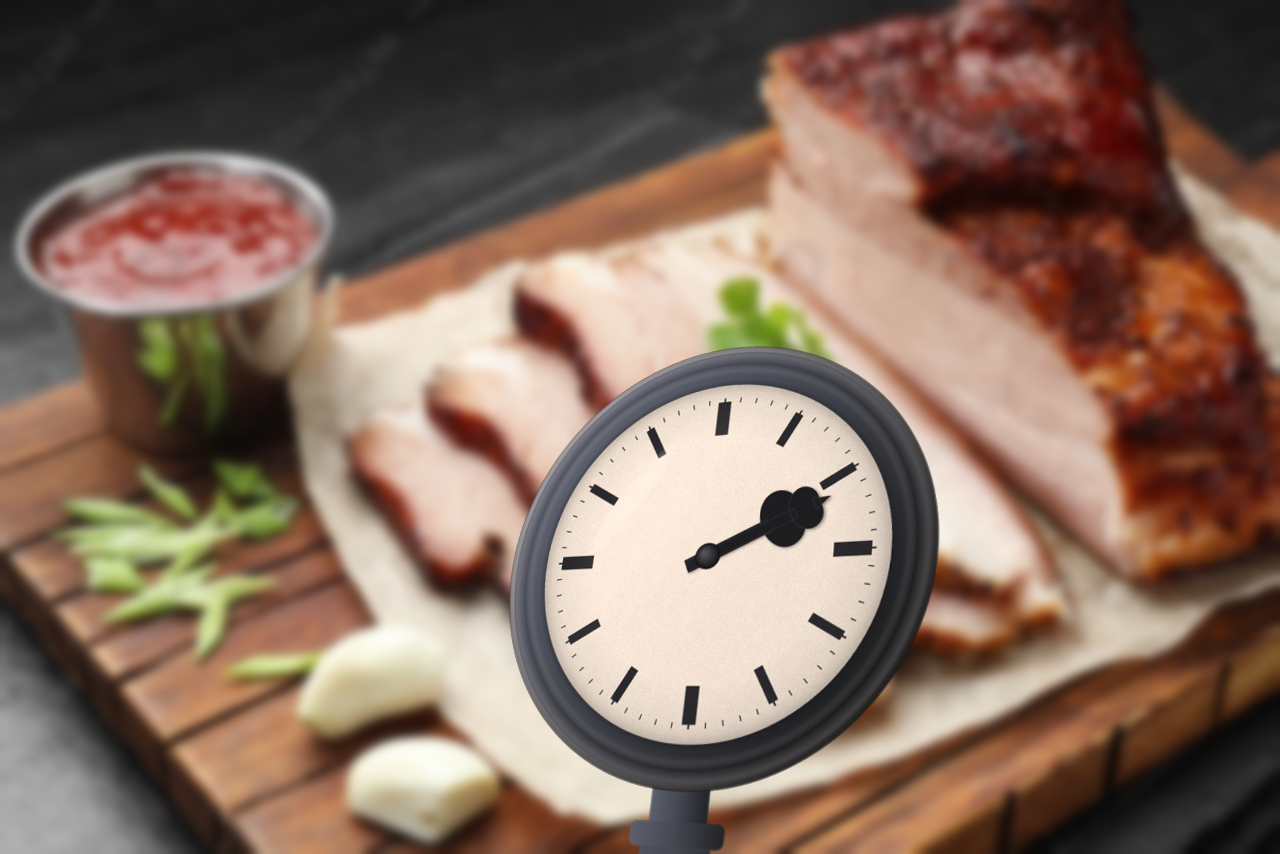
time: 2:11
